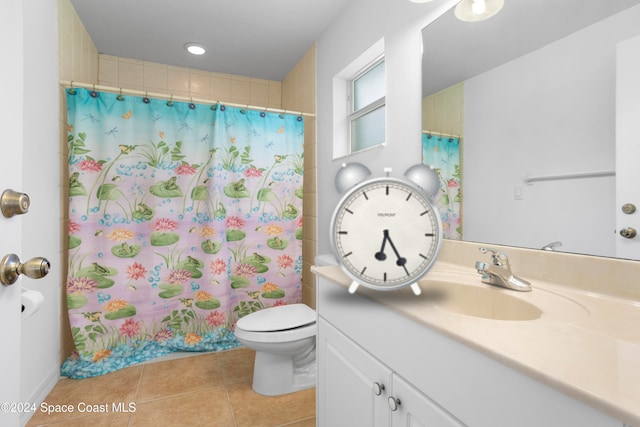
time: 6:25
